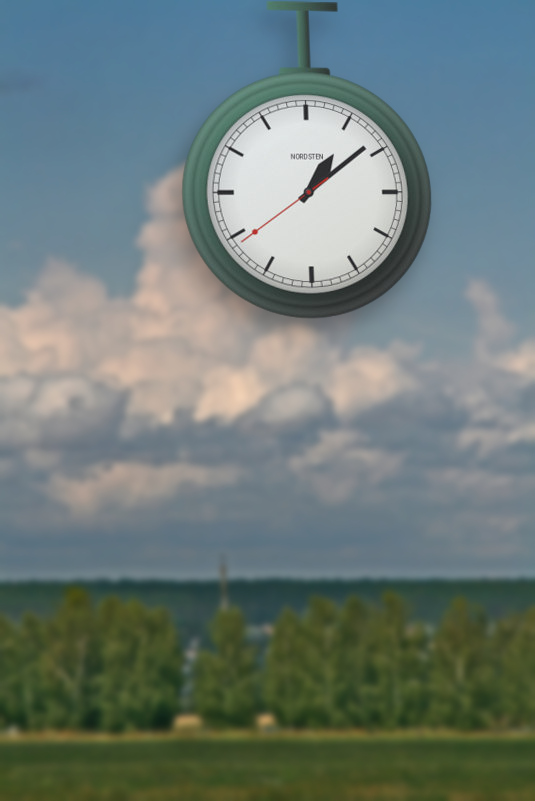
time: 1:08:39
